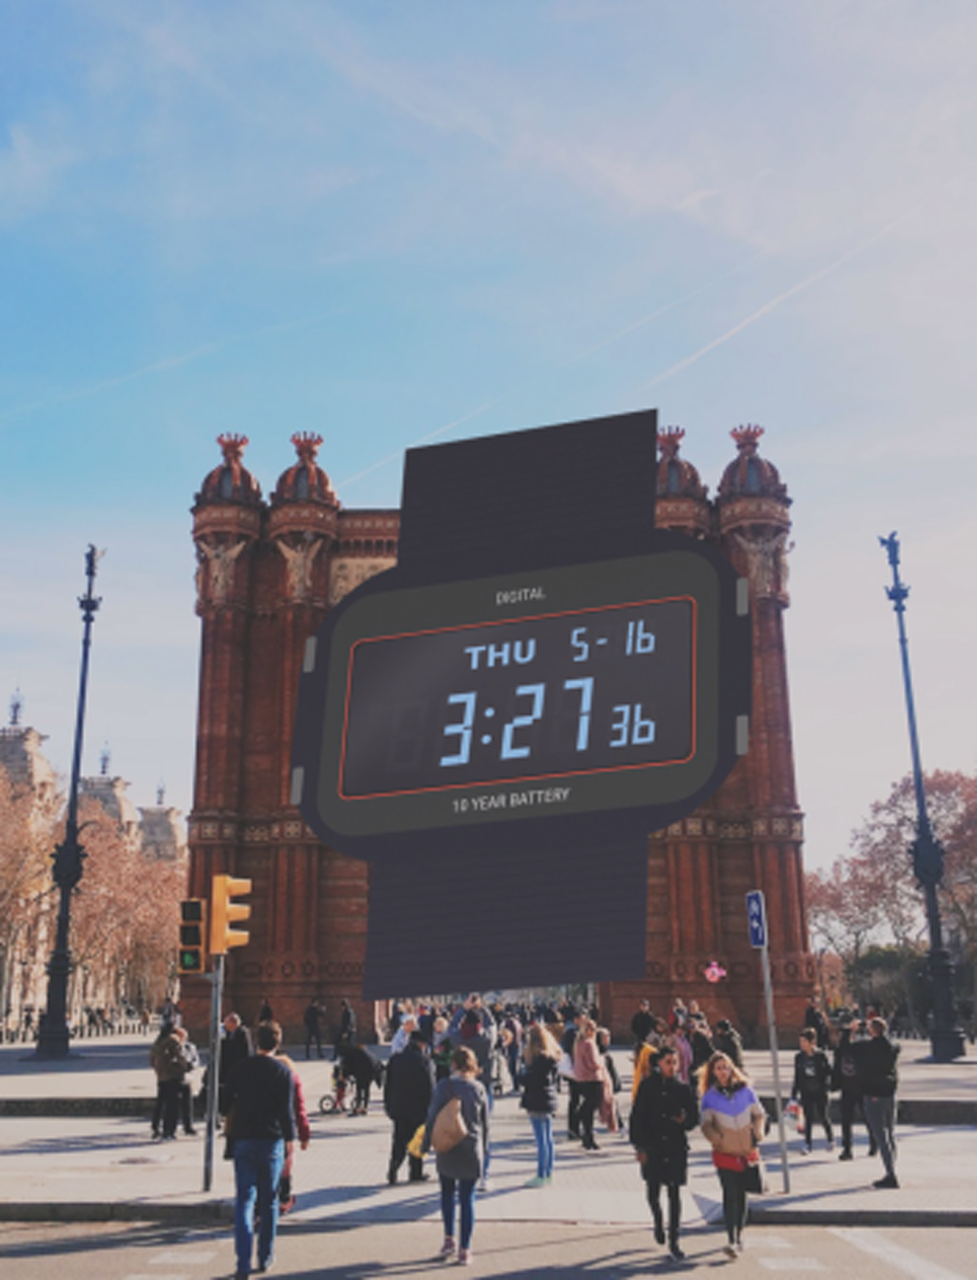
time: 3:27:36
